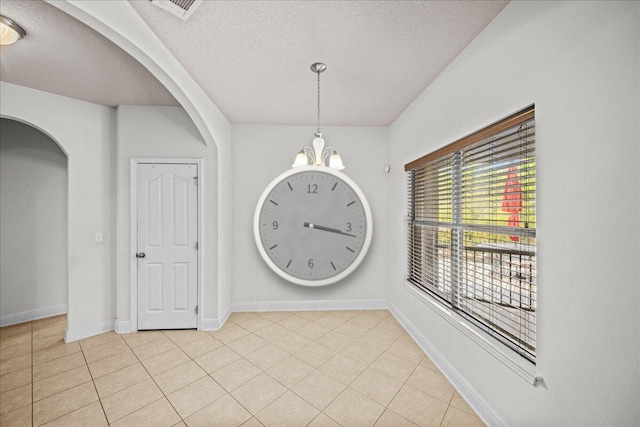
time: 3:17
